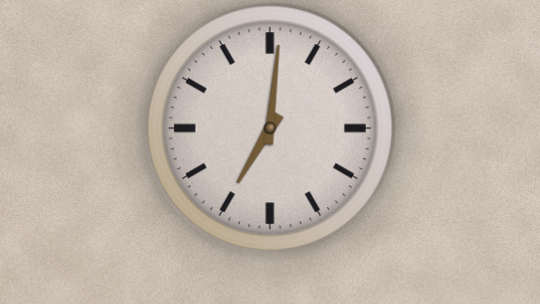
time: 7:01
